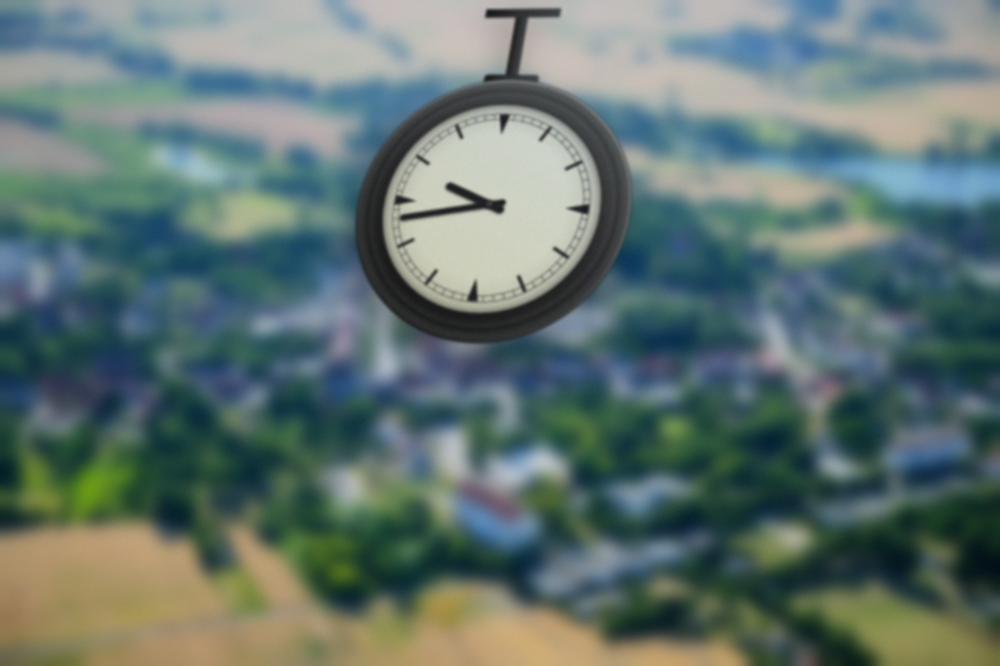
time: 9:43
